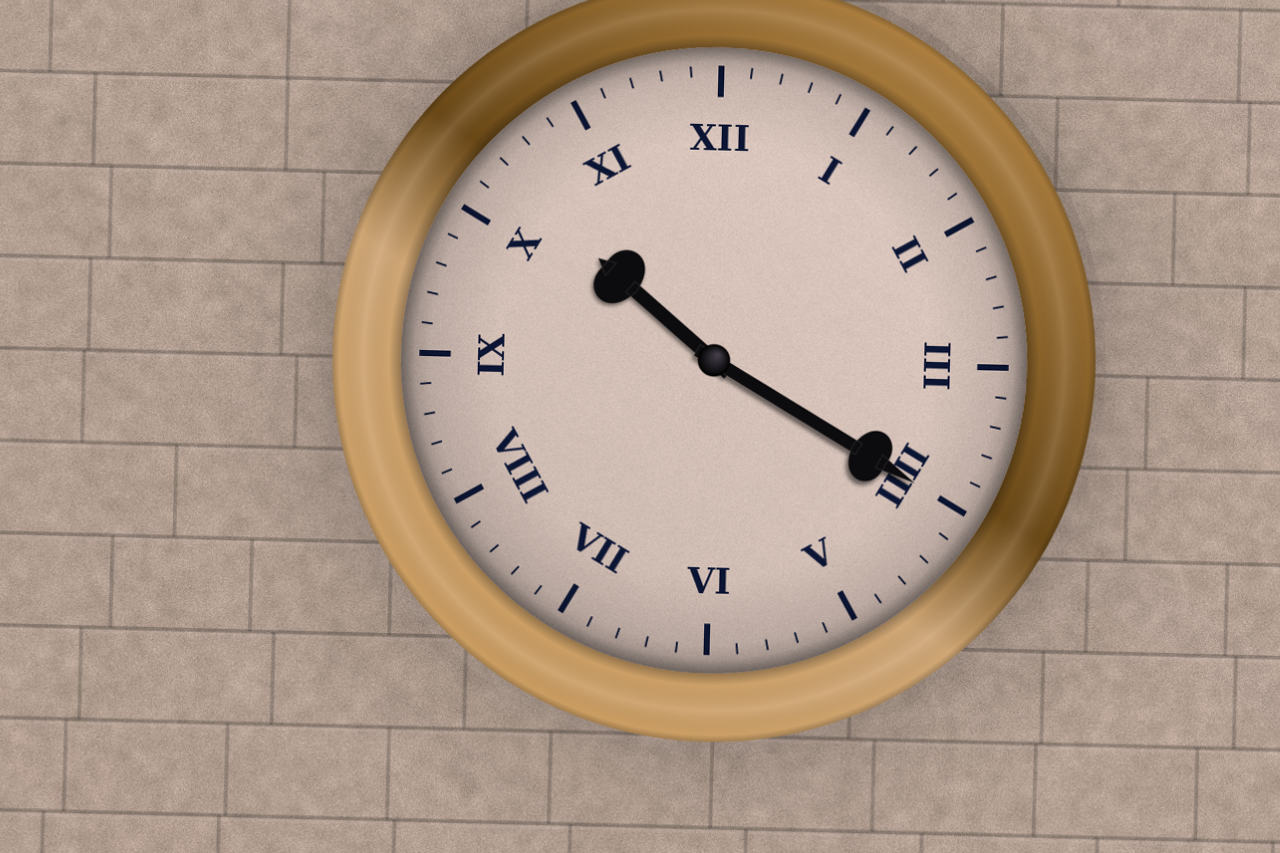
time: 10:20
